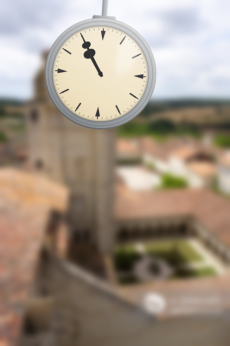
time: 10:55
